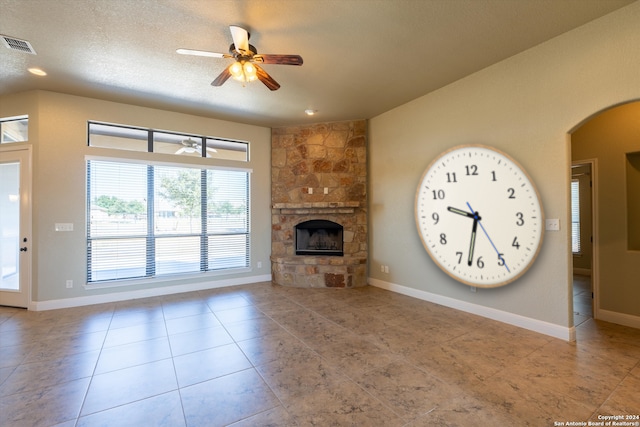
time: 9:32:25
